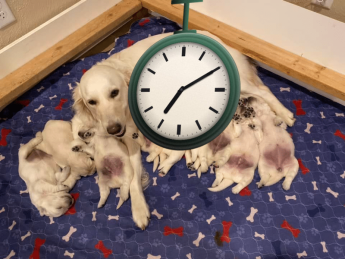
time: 7:10
